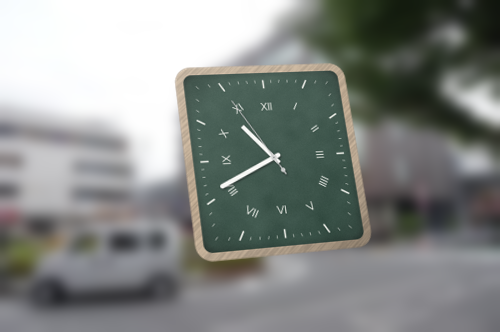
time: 10:40:55
